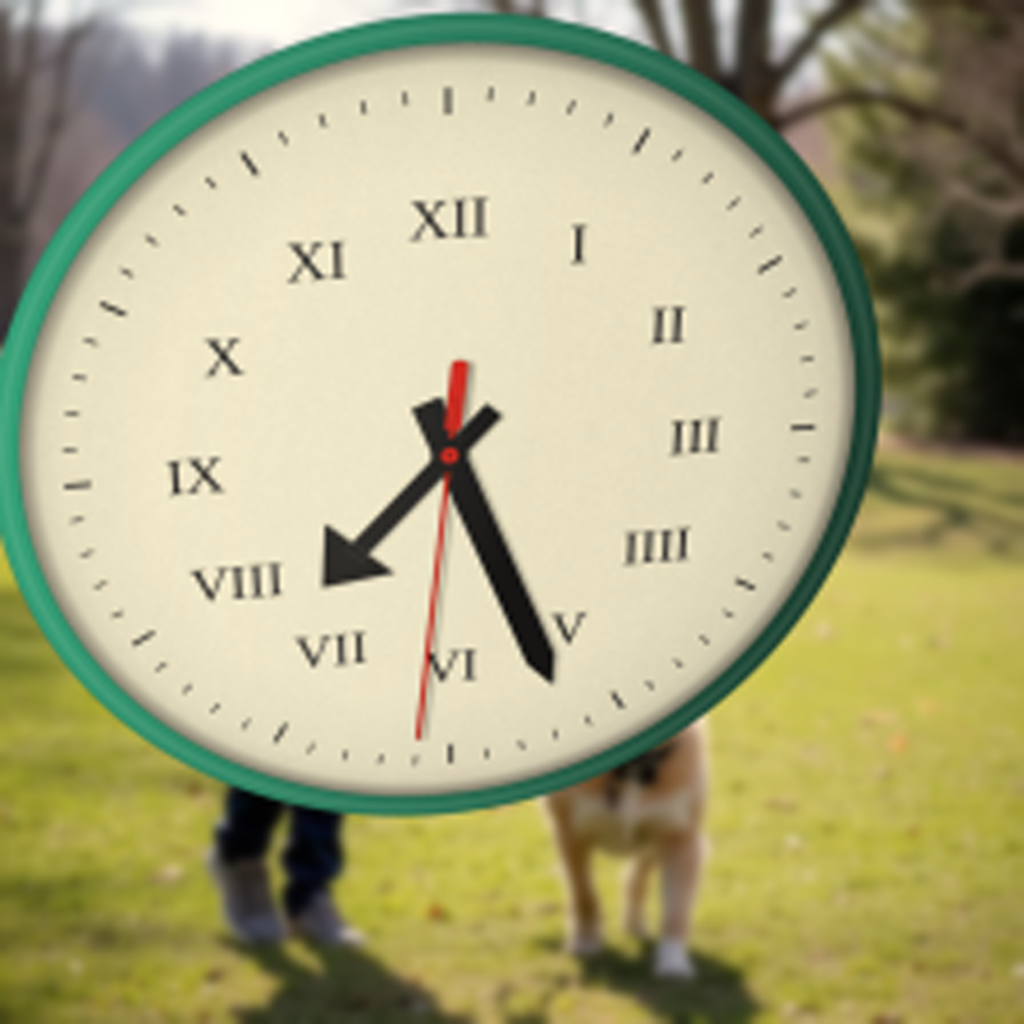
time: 7:26:31
